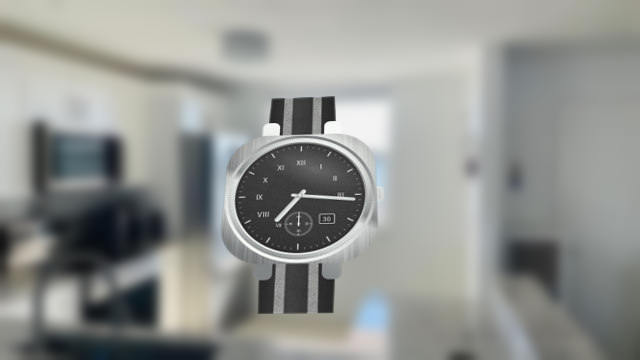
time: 7:16
